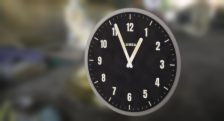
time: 12:56
